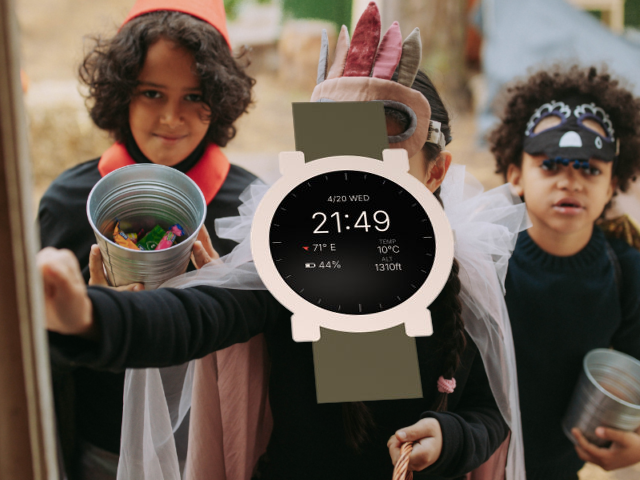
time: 21:49
